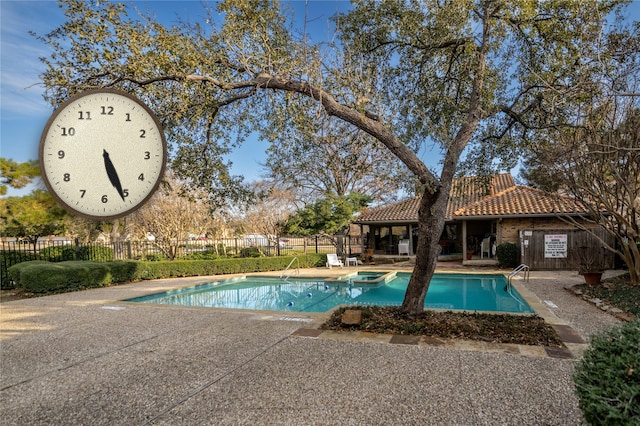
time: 5:26
